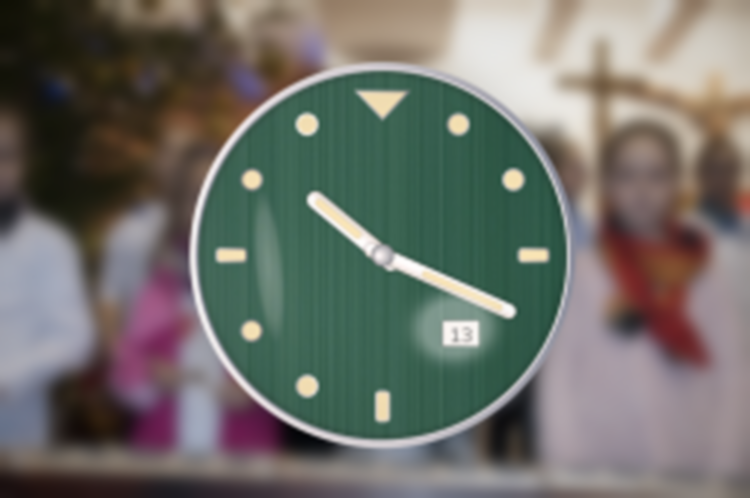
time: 10:19
